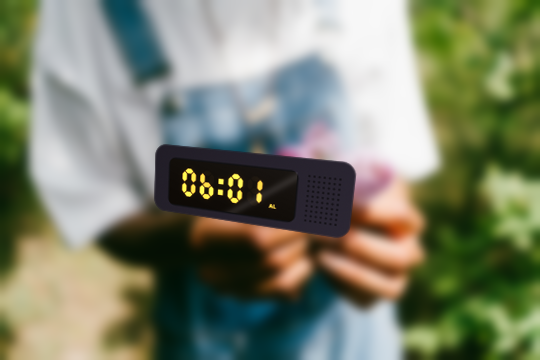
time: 6:01
